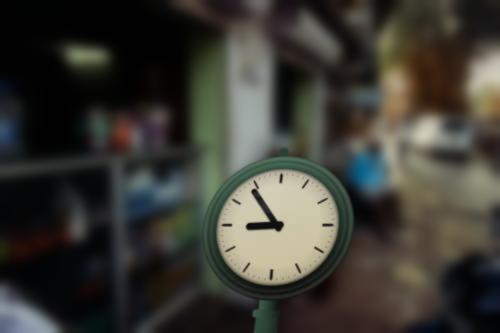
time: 8:54
